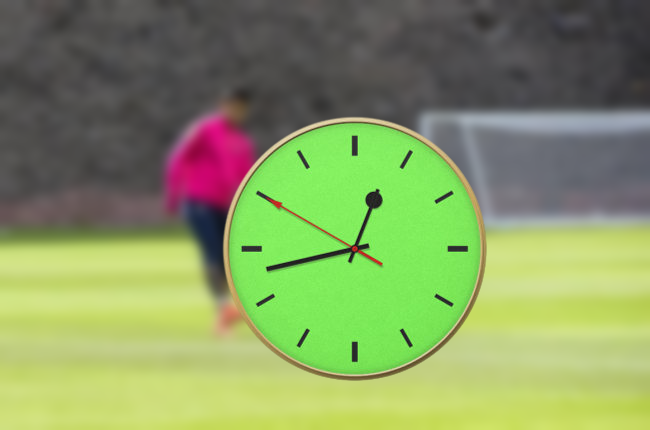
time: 12:42:50
